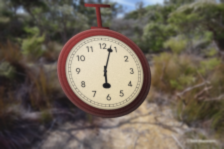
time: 6:03
